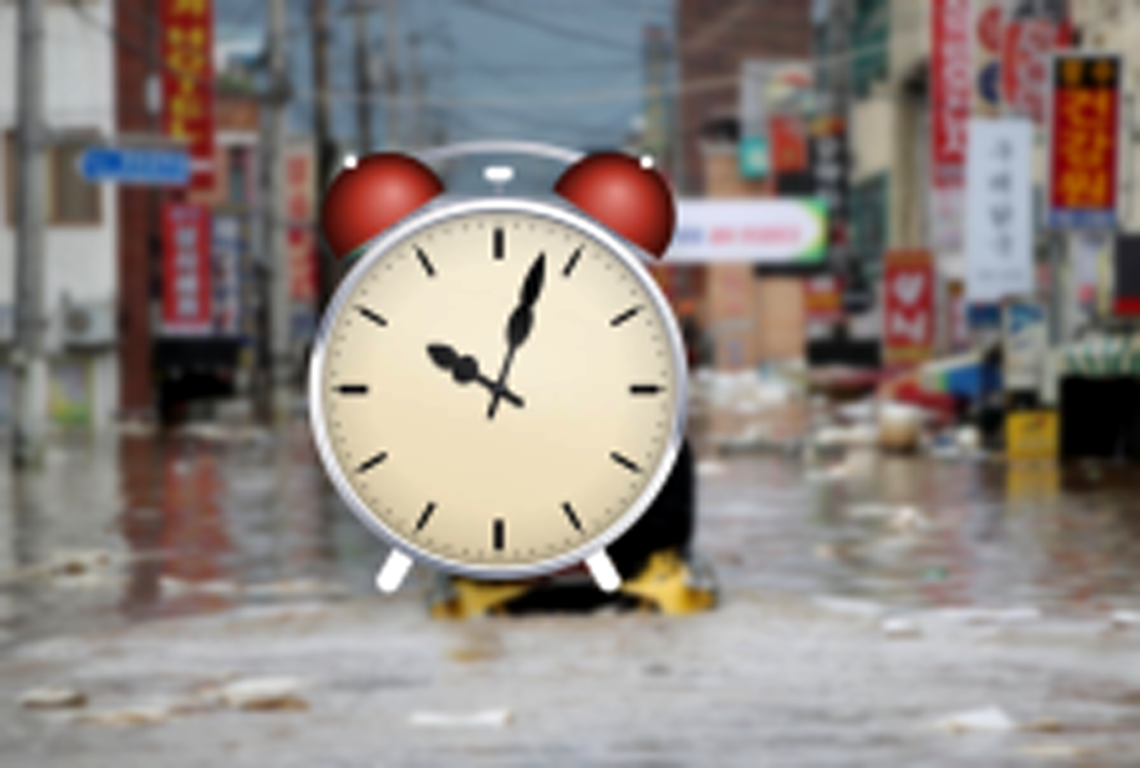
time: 10:03
